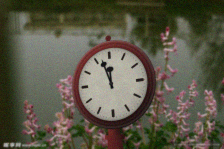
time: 11:57
